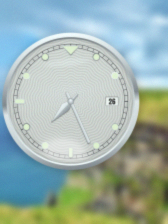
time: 7:26
